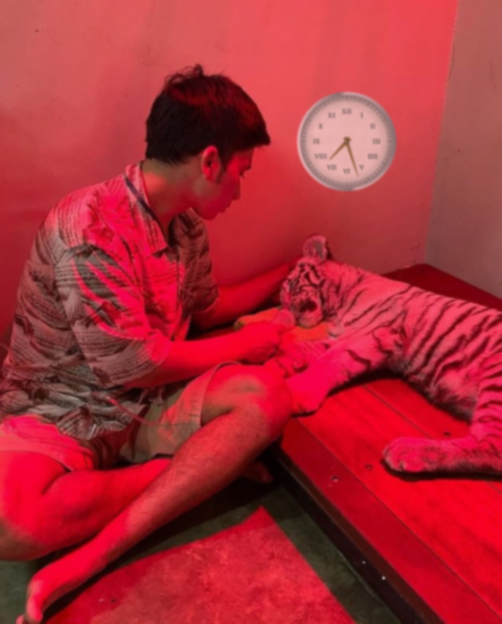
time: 7:27
